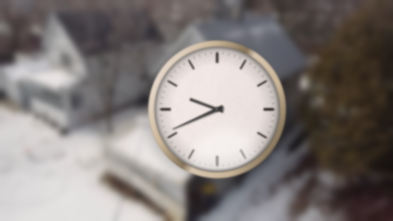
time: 9:41
